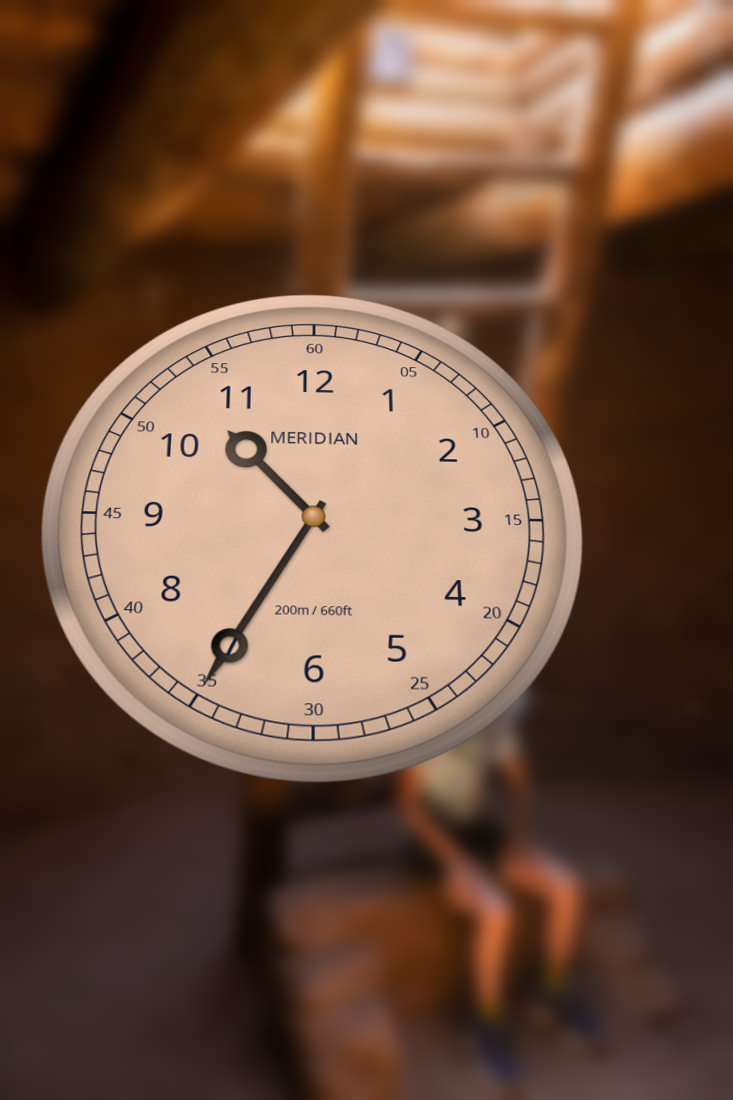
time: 10:35
